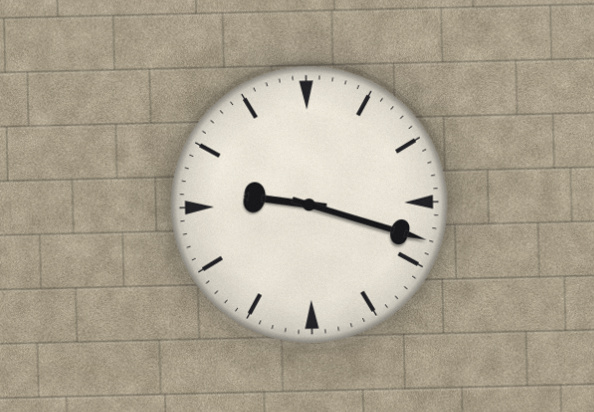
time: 9:18
